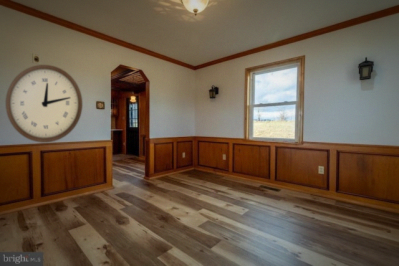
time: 12:13
